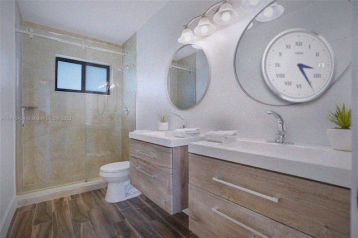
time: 3:25
